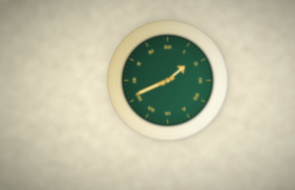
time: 1:41
